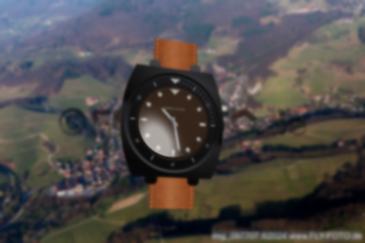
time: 10:28
